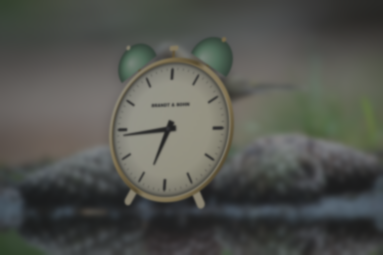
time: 6:44
